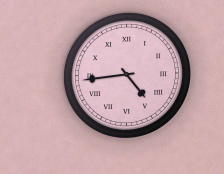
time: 4:44
